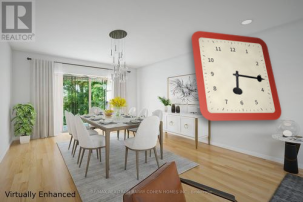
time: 6:16
